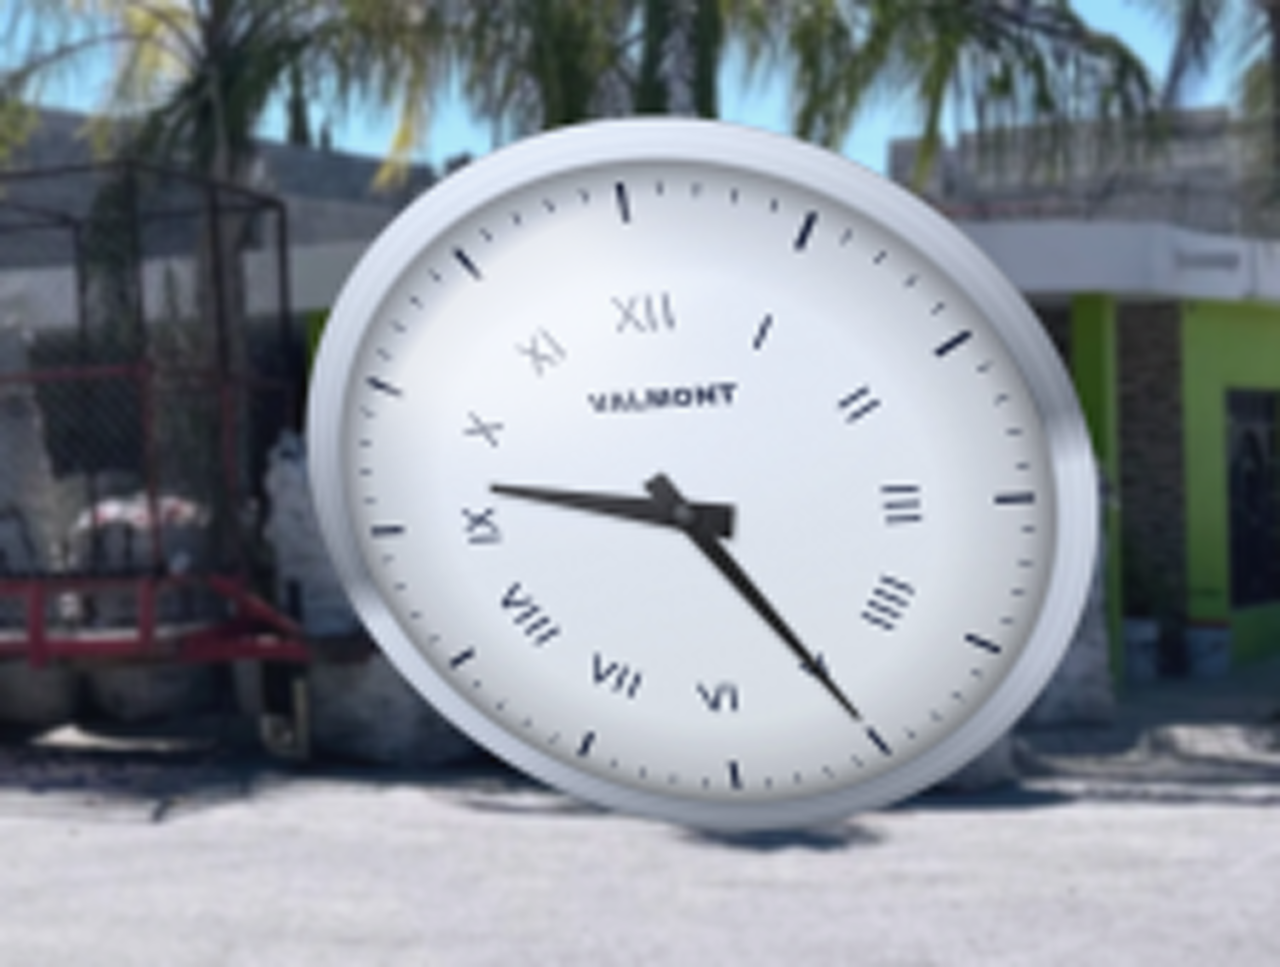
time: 9:25
